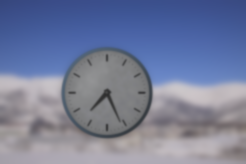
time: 7:26
